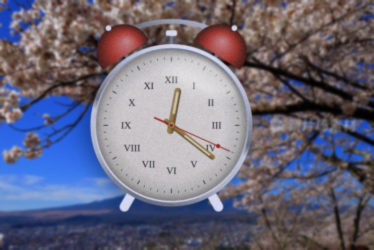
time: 12:21:19
